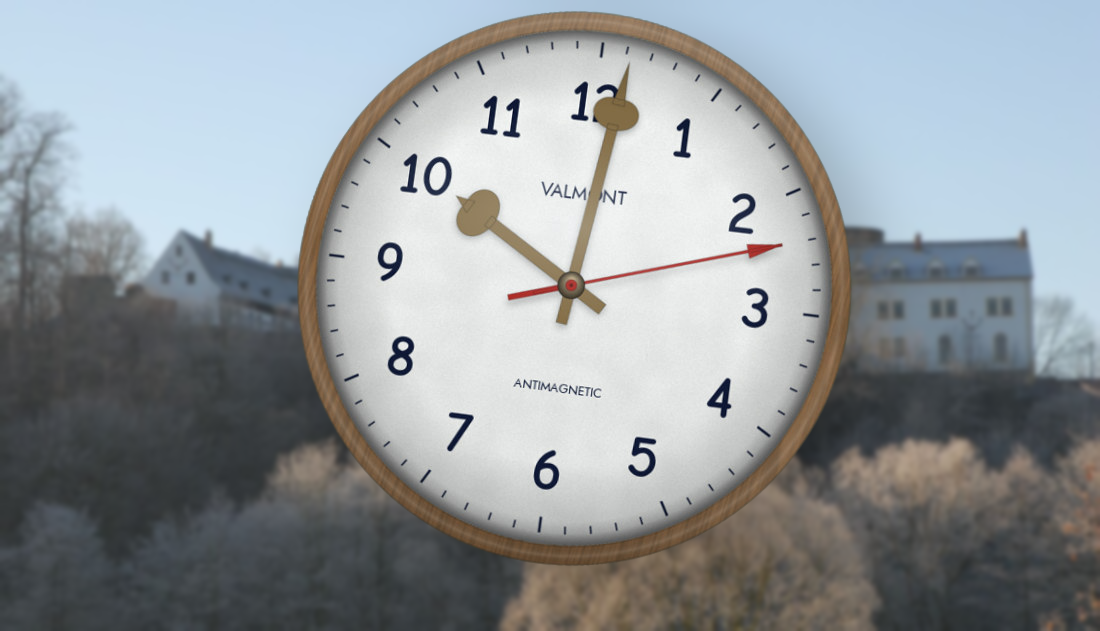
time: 10:01:12
